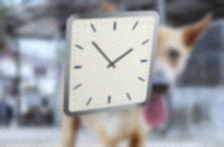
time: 1:53
